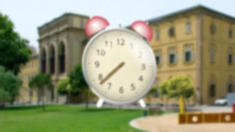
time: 7:38
